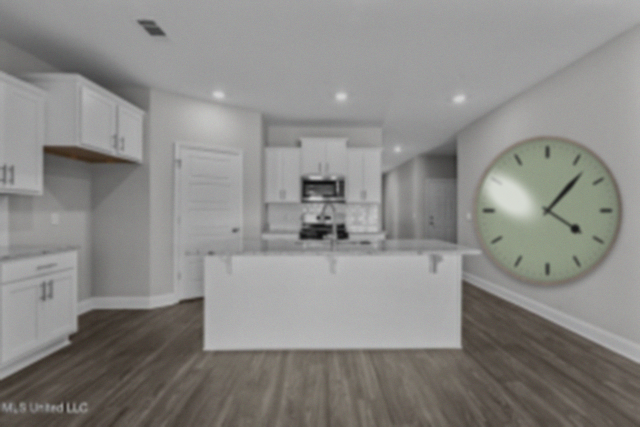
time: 4:07
